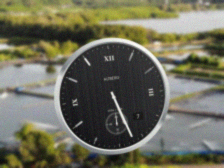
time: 5:27
